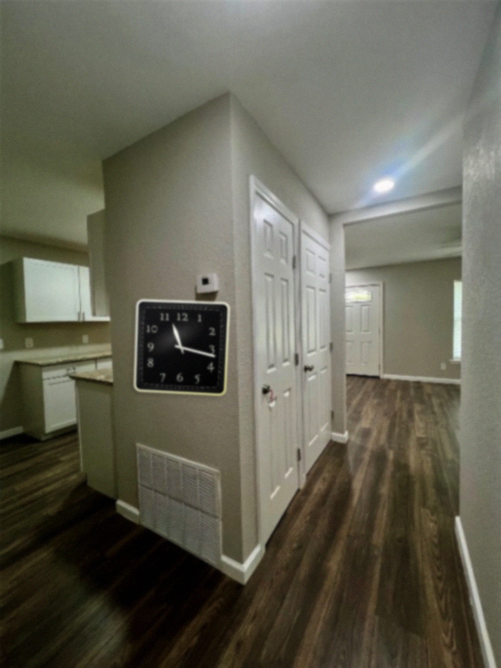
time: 11:17
